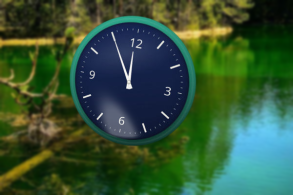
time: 11:55
